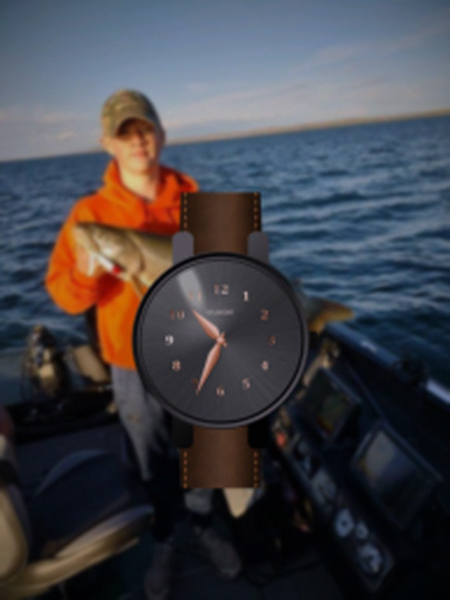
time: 10:34
